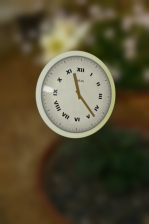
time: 11:23
